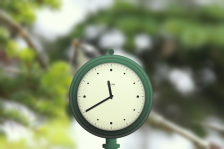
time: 11:40
